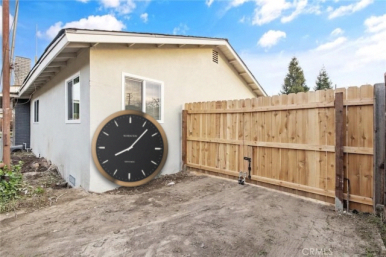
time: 8:07
